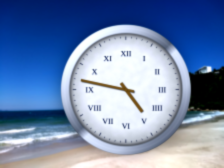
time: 4:47
